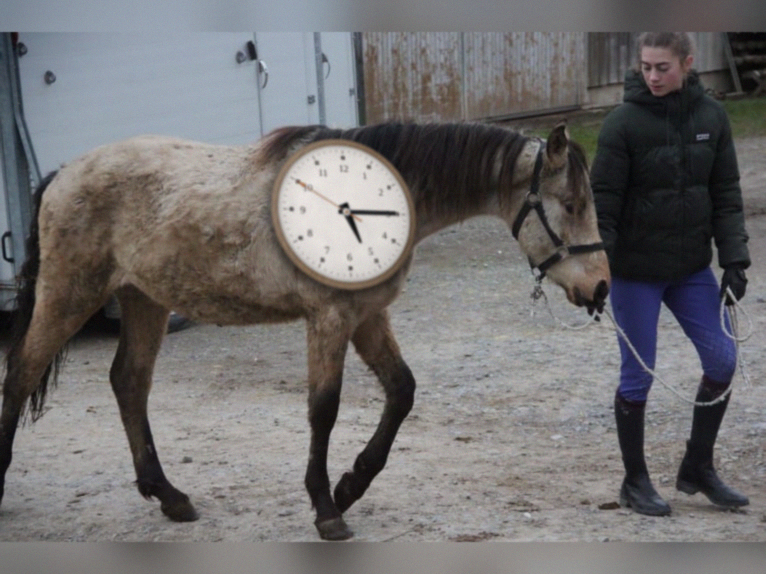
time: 5:14:50
